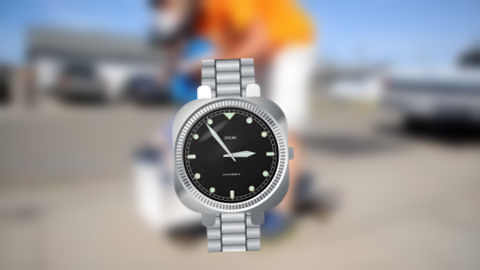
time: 2:54
